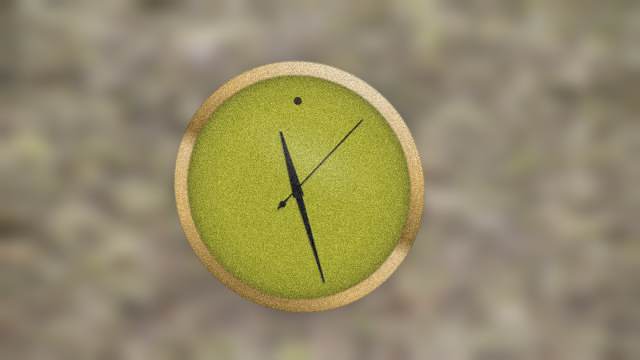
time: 11:27:07
